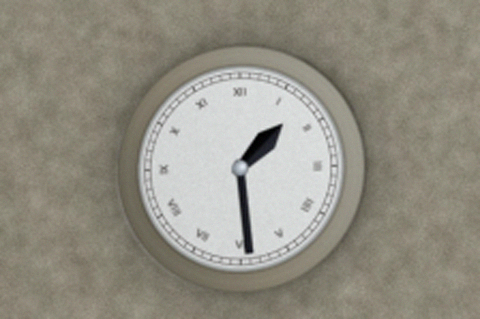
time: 1:29
